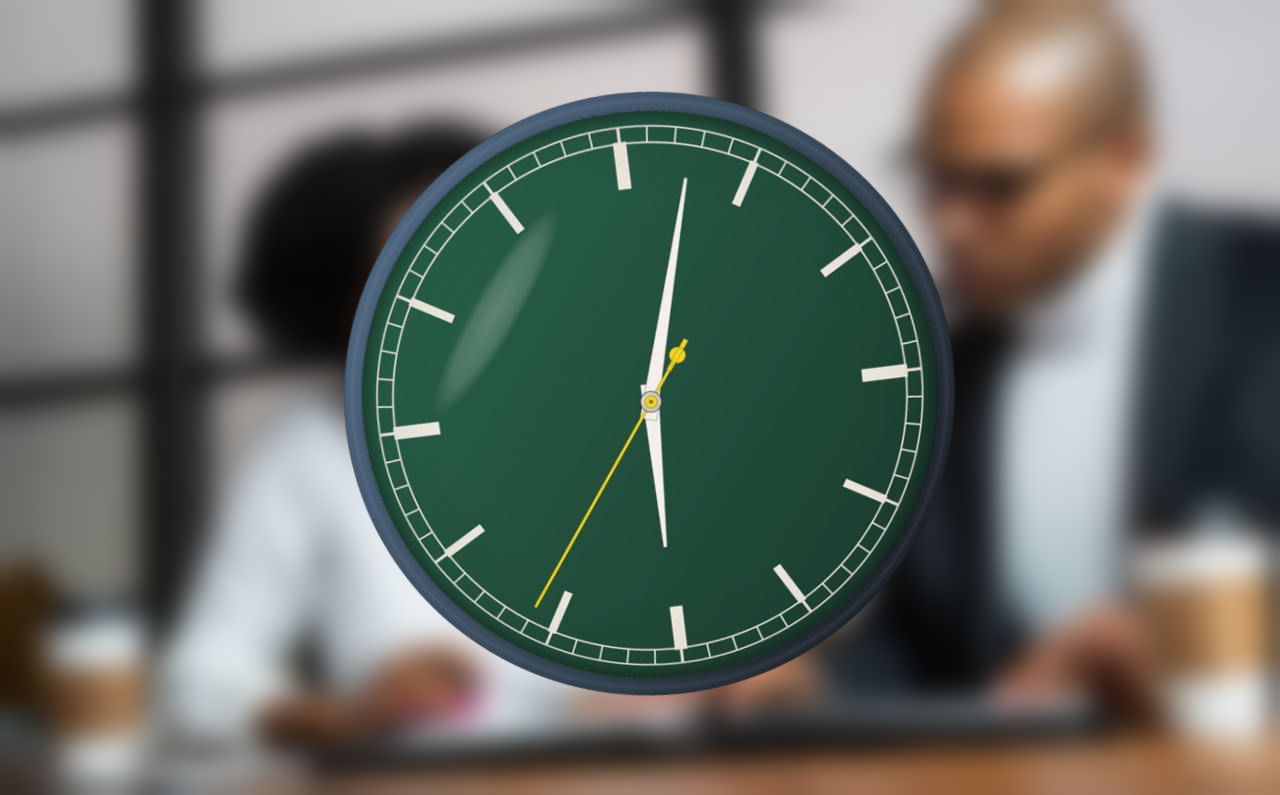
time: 6:02:36
